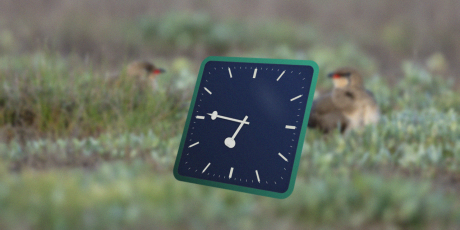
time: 6:46
